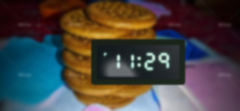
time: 11:29
